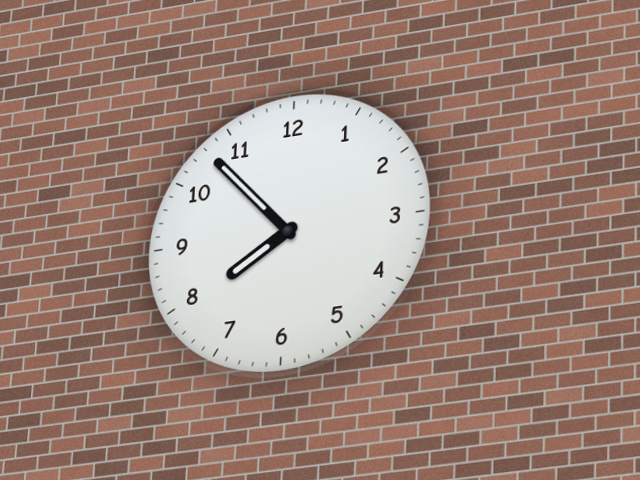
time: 7:53
